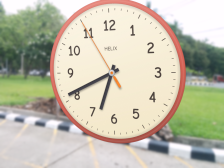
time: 6:40:55
